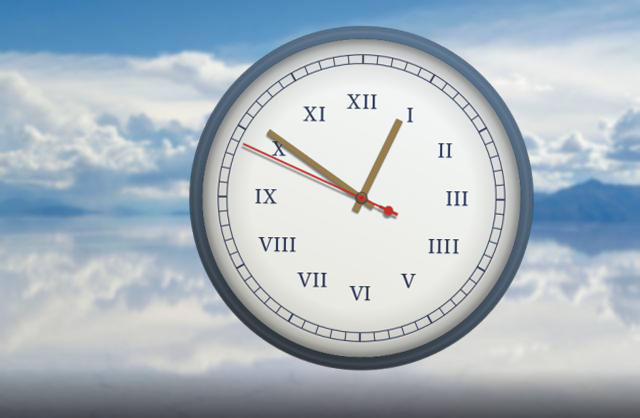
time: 12:50:49
